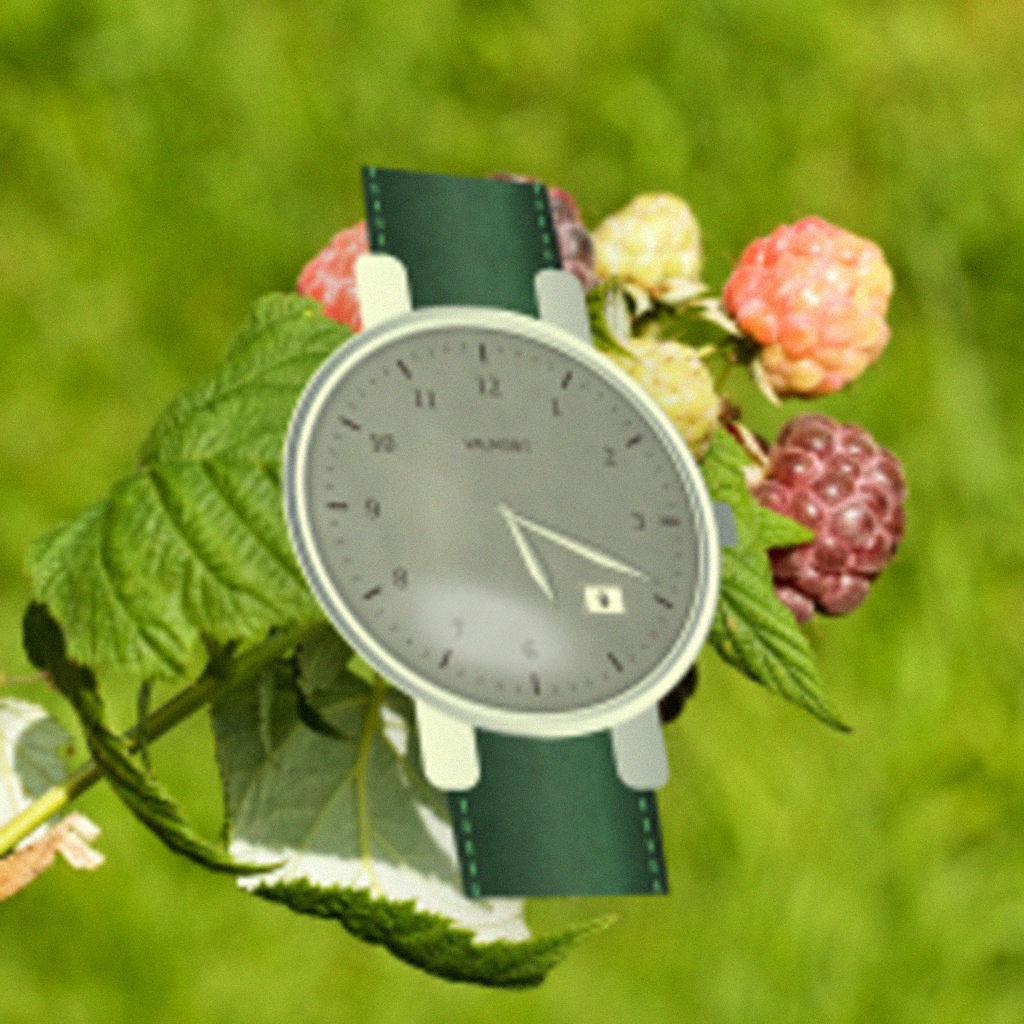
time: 5:19
